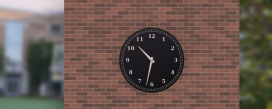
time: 10:32
